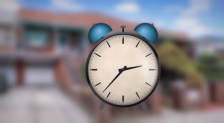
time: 2:37
